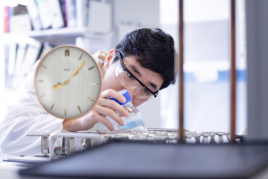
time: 8:07
